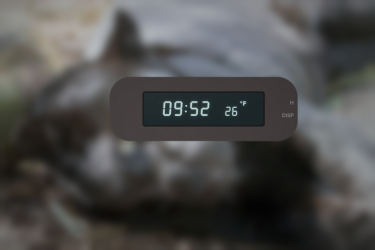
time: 9:52
